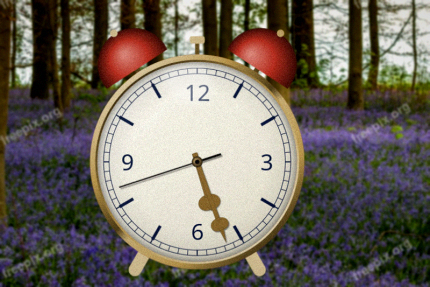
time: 5:26:42
